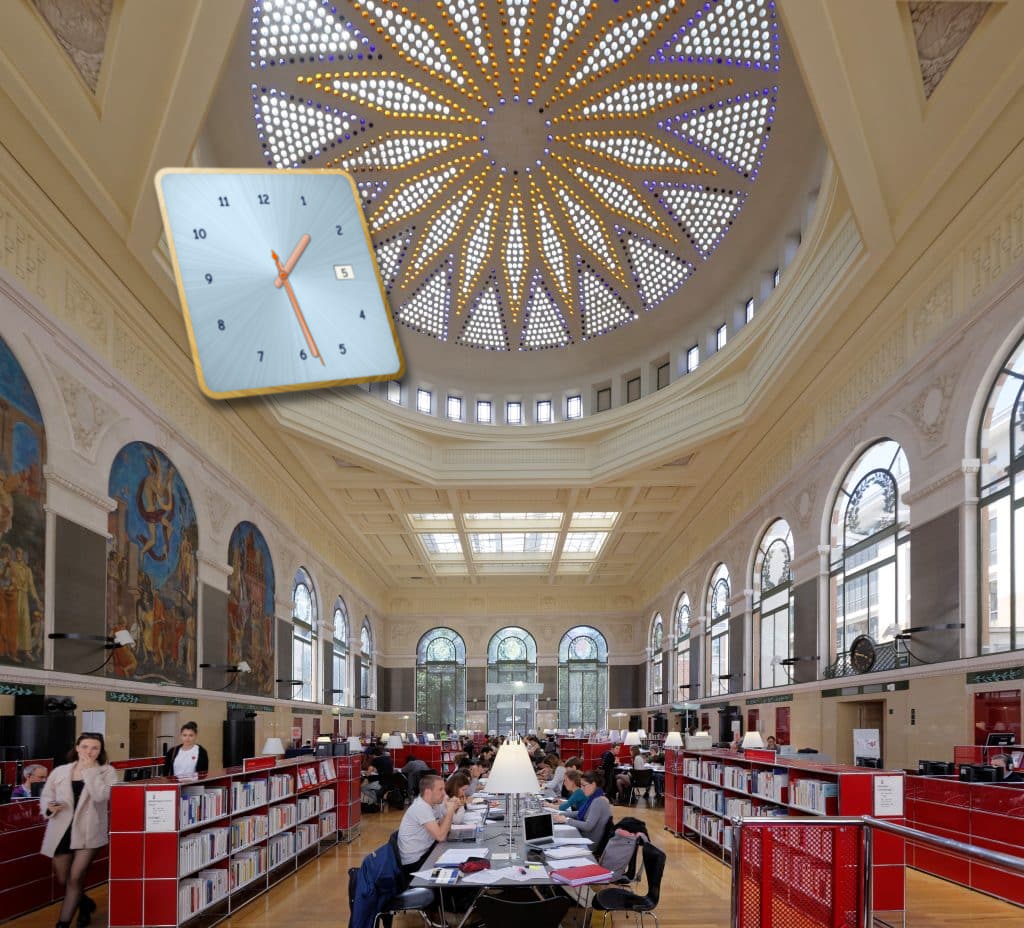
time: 1:28:28
